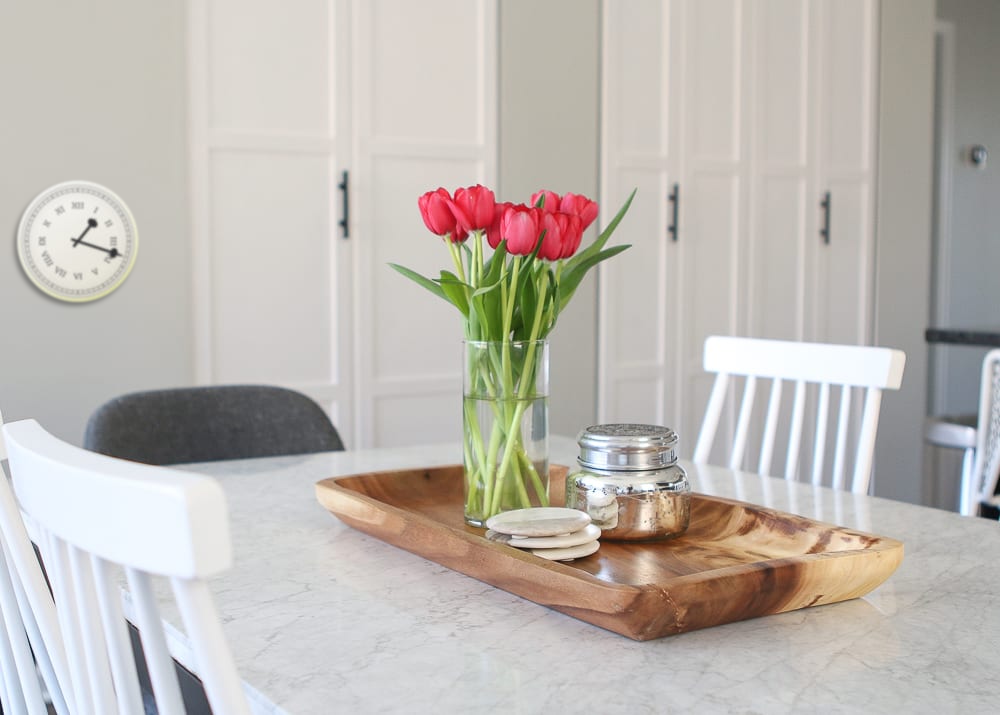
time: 1:18
